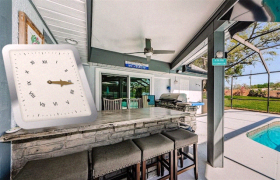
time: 3:16
